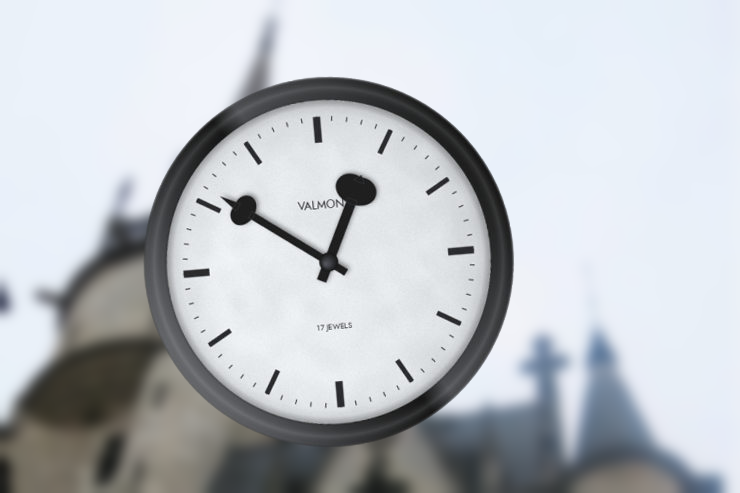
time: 12:51
